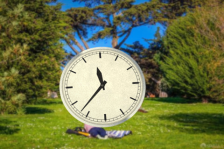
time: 11:37
